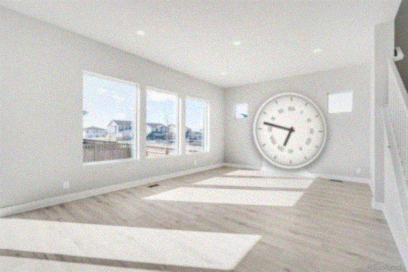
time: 6:47
